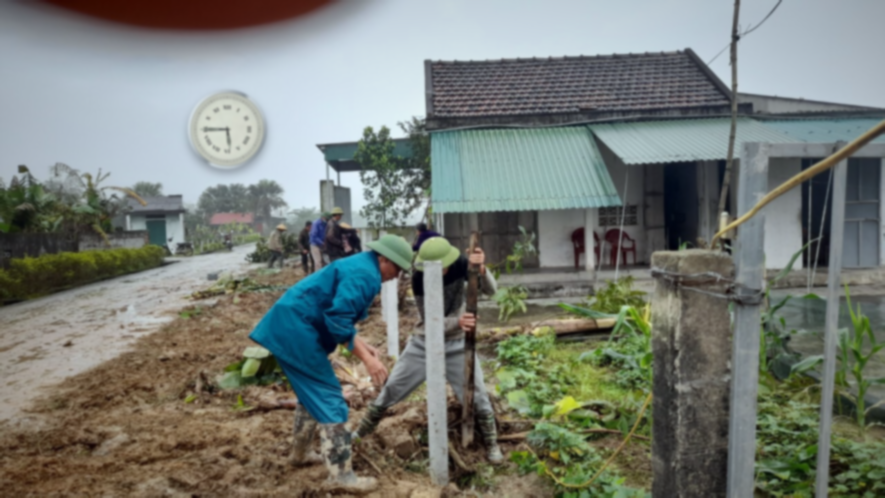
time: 5:45
